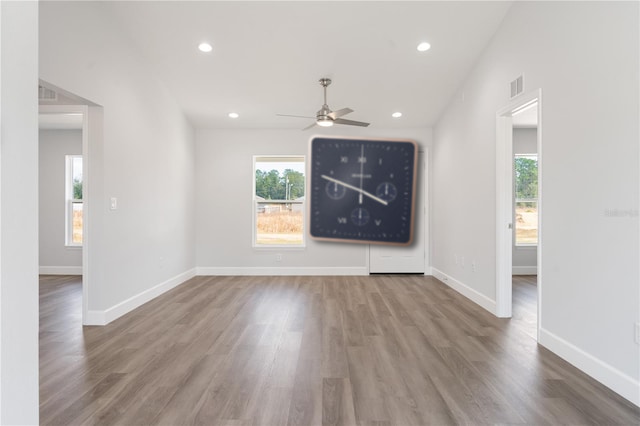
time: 3:48
